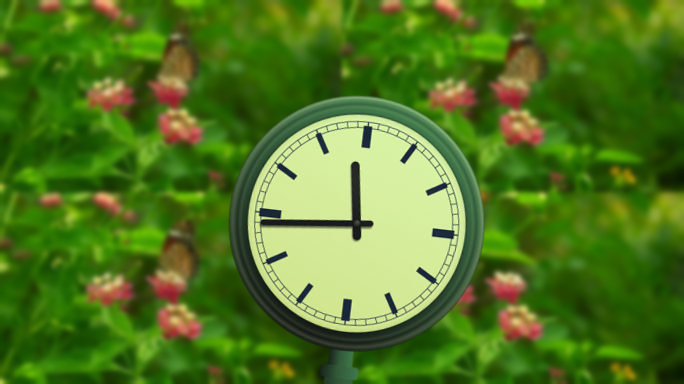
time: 11:44
